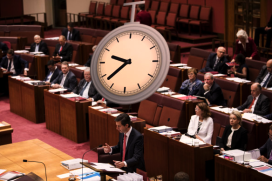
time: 9:38
